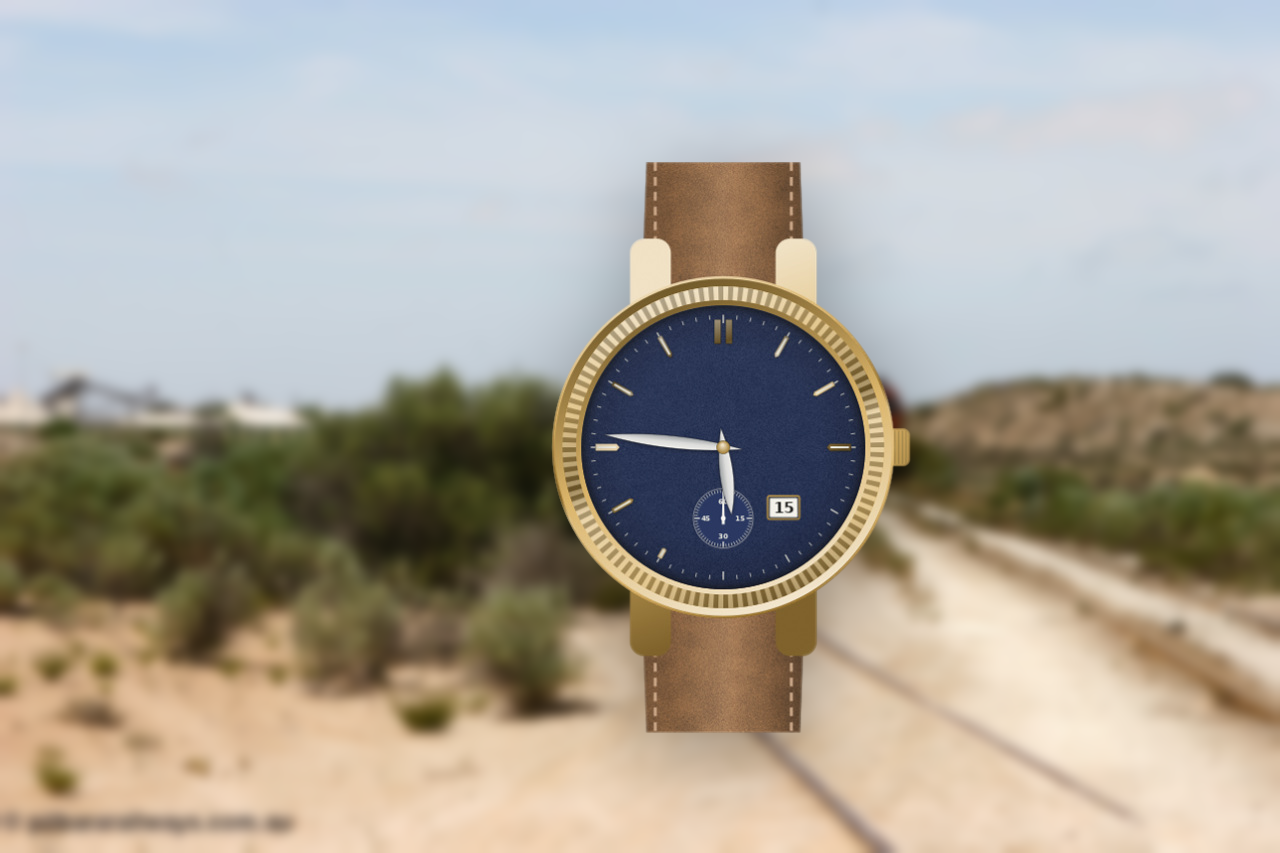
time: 5:46
